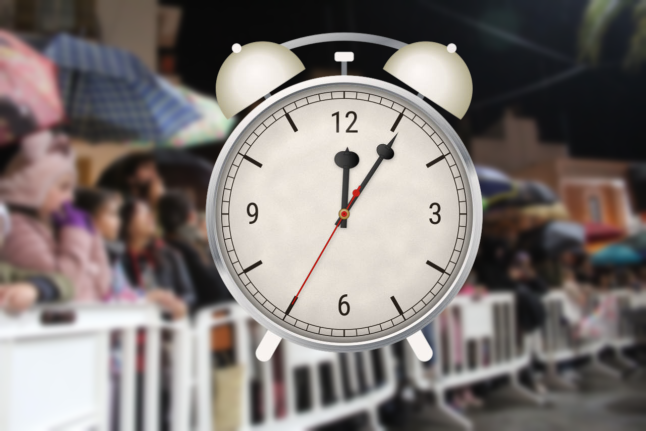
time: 12:05:35
